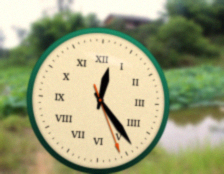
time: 12:23:26
